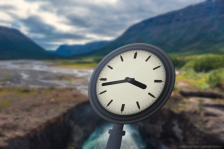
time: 3:43
